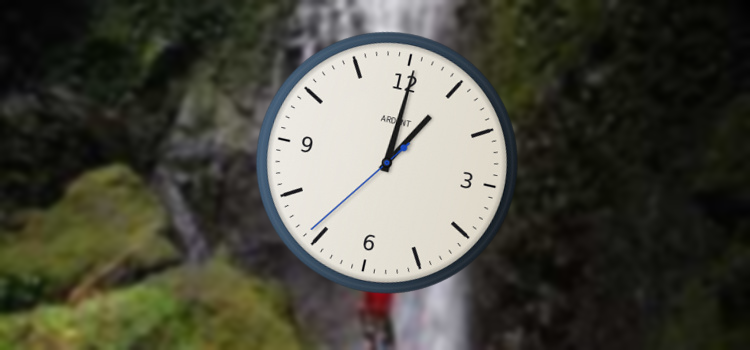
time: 1:00:36
